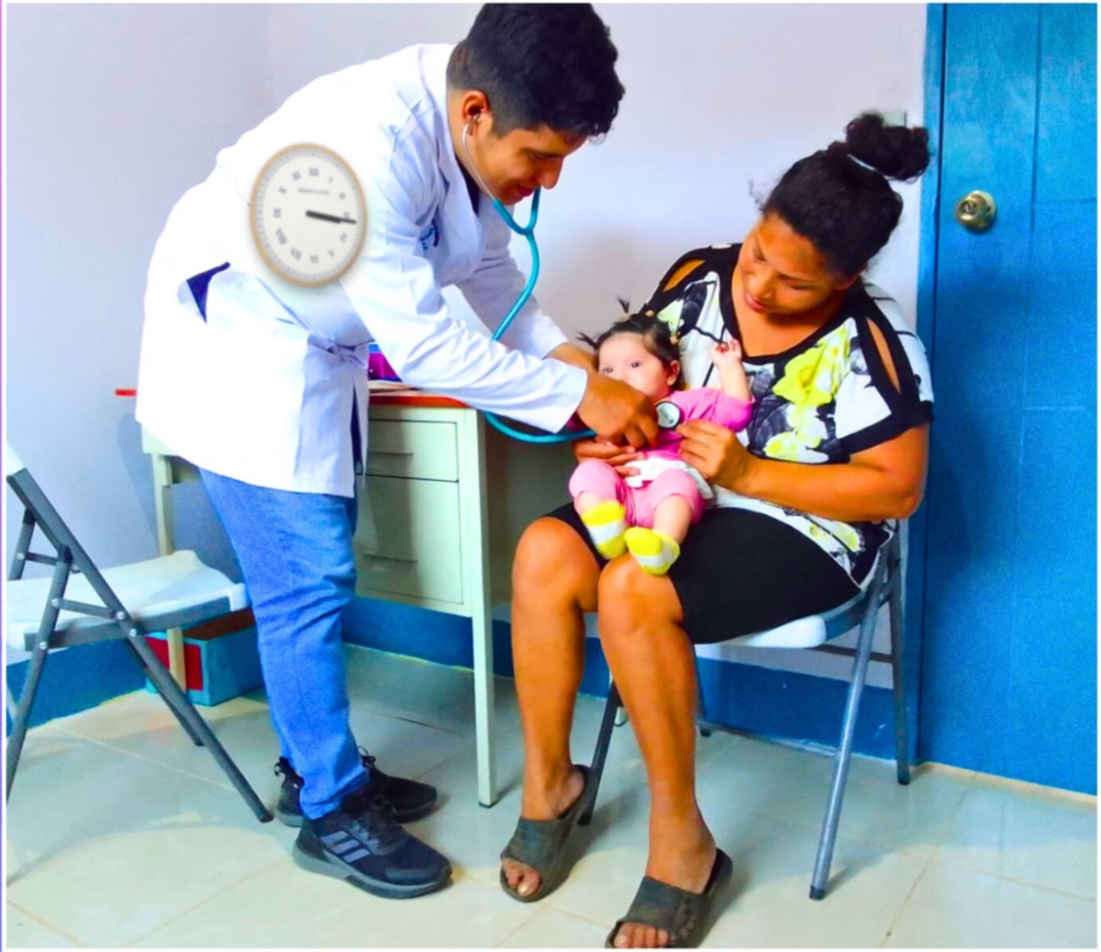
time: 3:16
